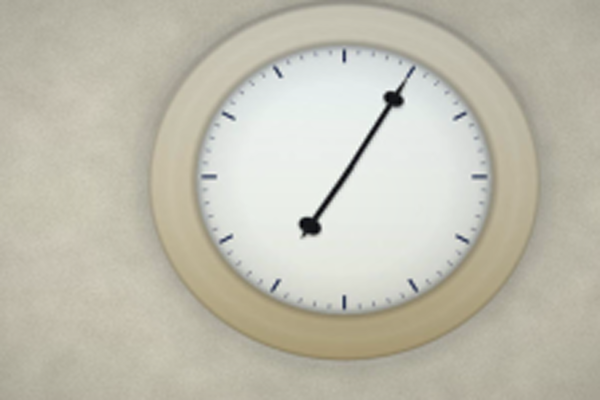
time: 7:05
